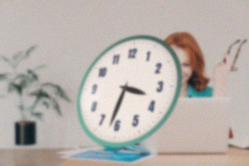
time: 3:32
